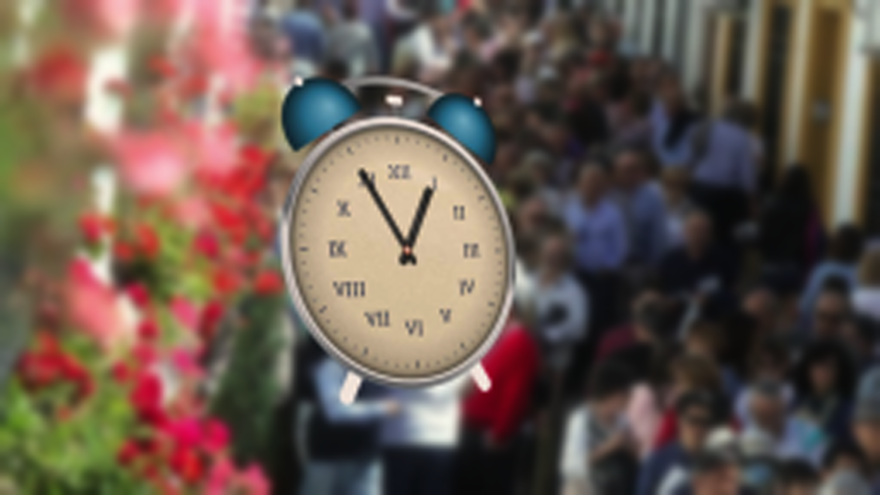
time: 12:55
